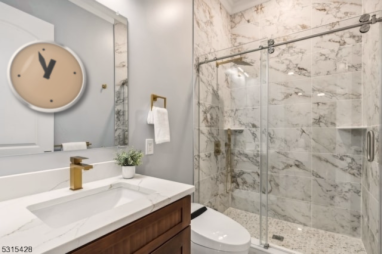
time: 12:58
